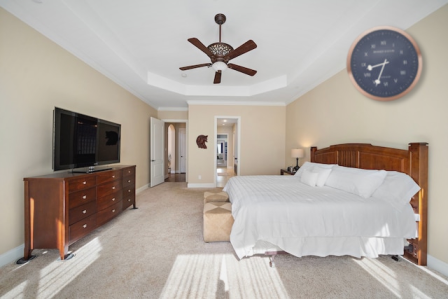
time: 8:34
